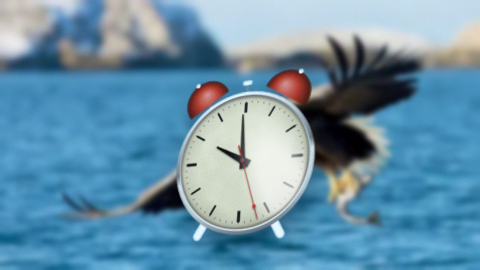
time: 9:59:27
